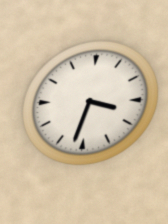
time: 3:32
